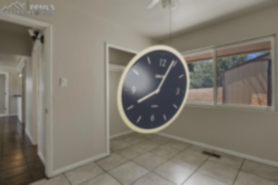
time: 8:04
